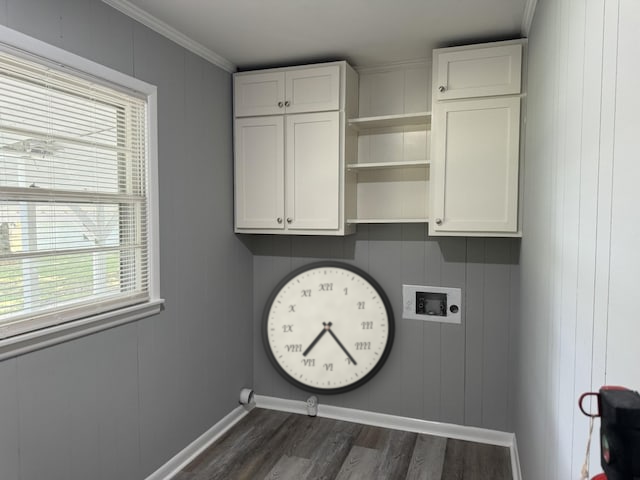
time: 7:24
